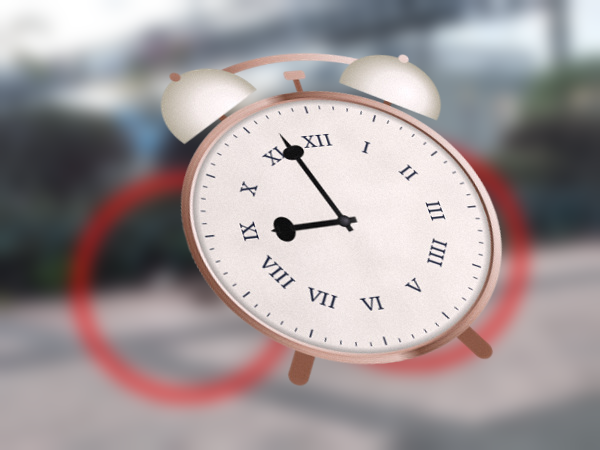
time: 8:57
